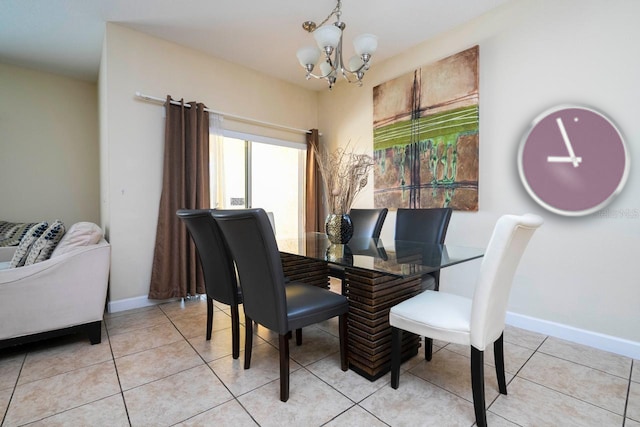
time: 8:56
